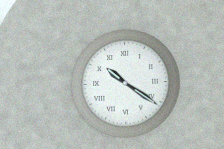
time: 10:21
